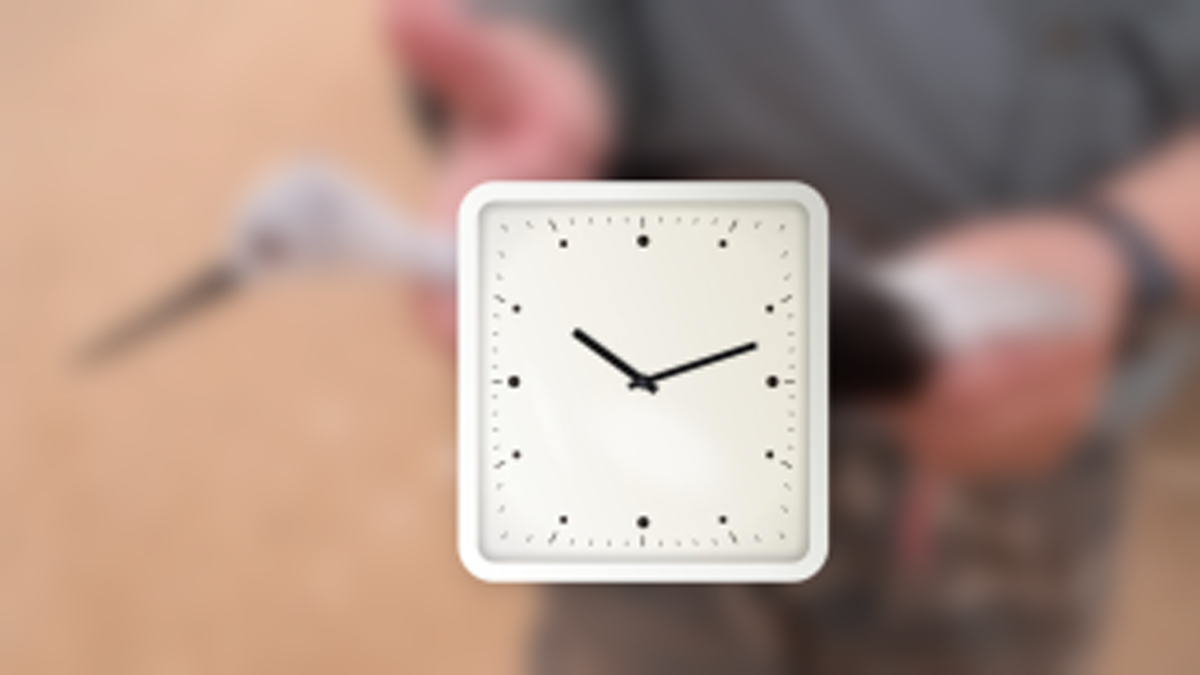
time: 10:12
